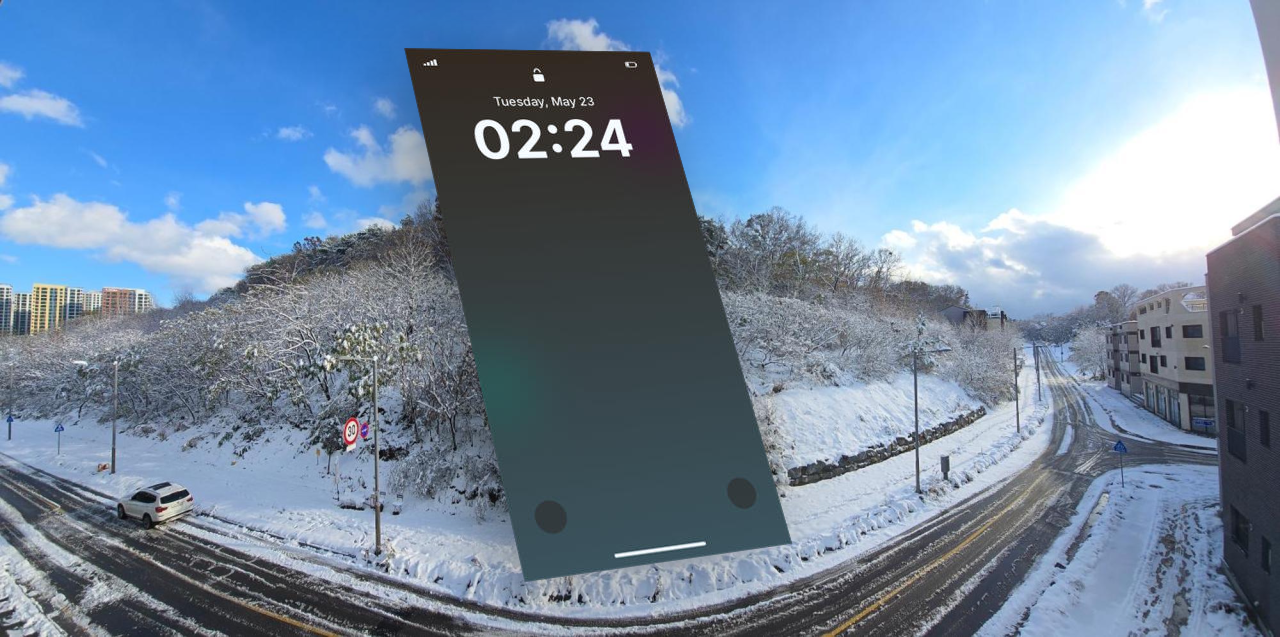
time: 2:24
